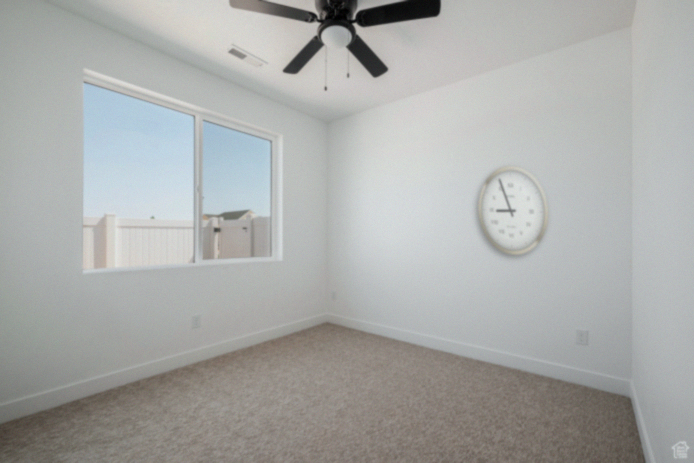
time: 8:56
